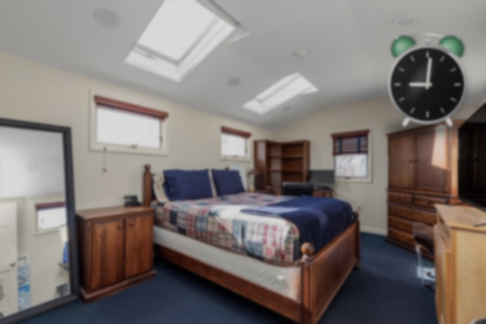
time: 9:01
